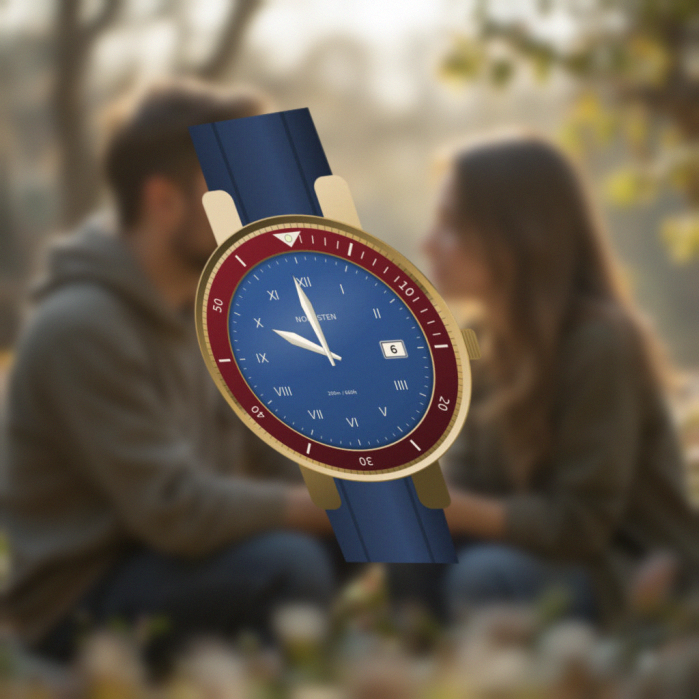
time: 9:59
